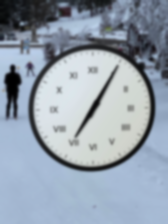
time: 7:05
